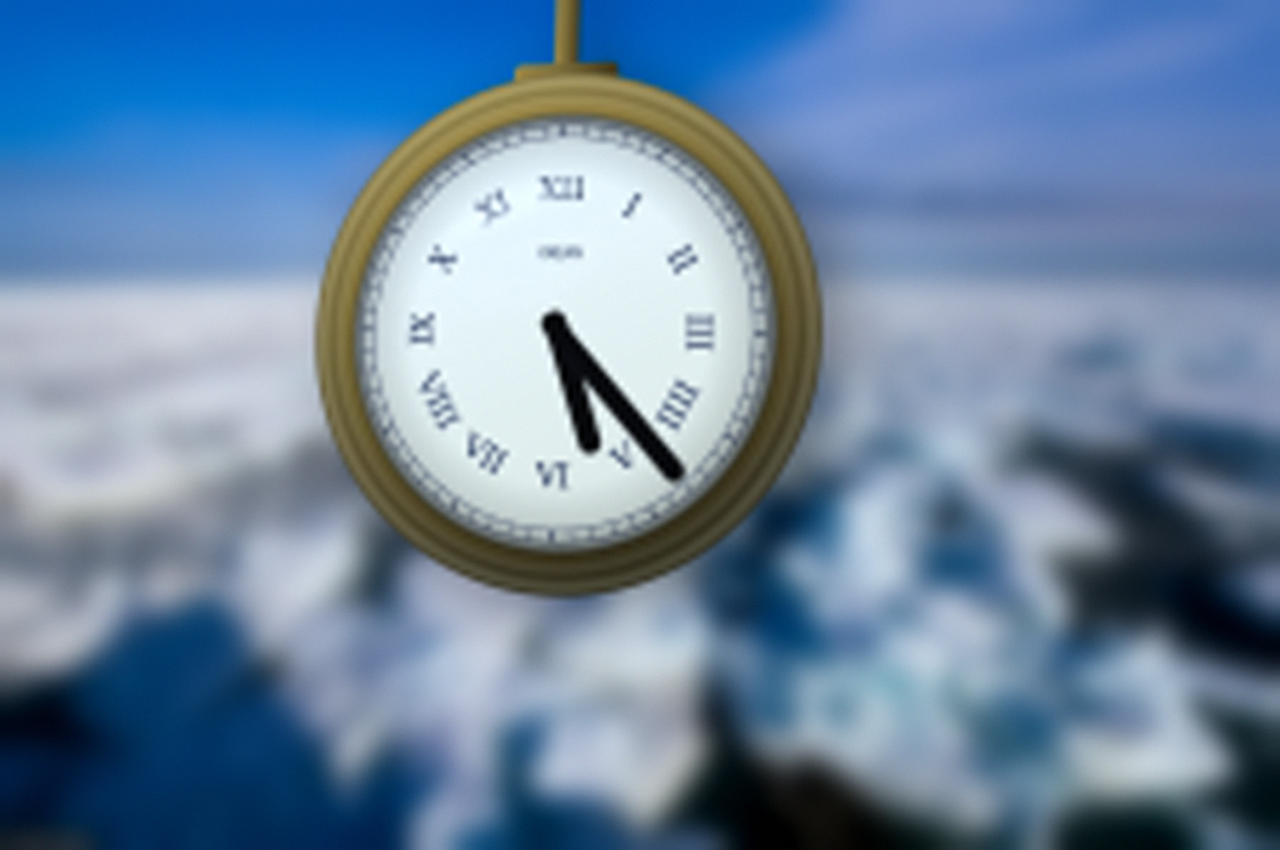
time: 5:23
